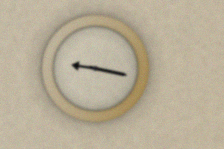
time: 9:17
